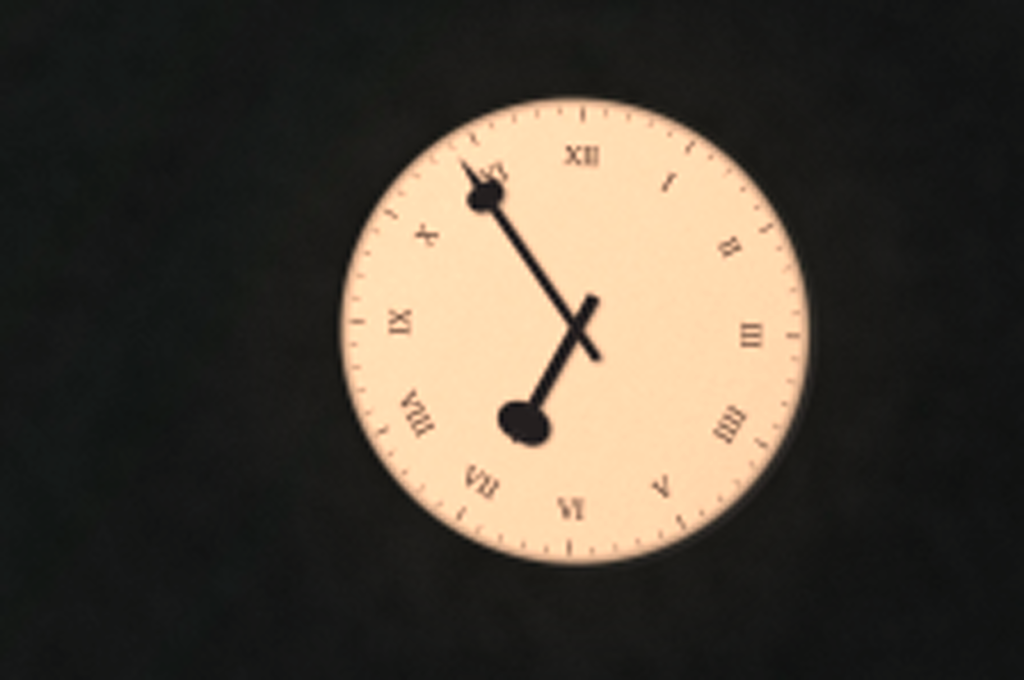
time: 6:54
